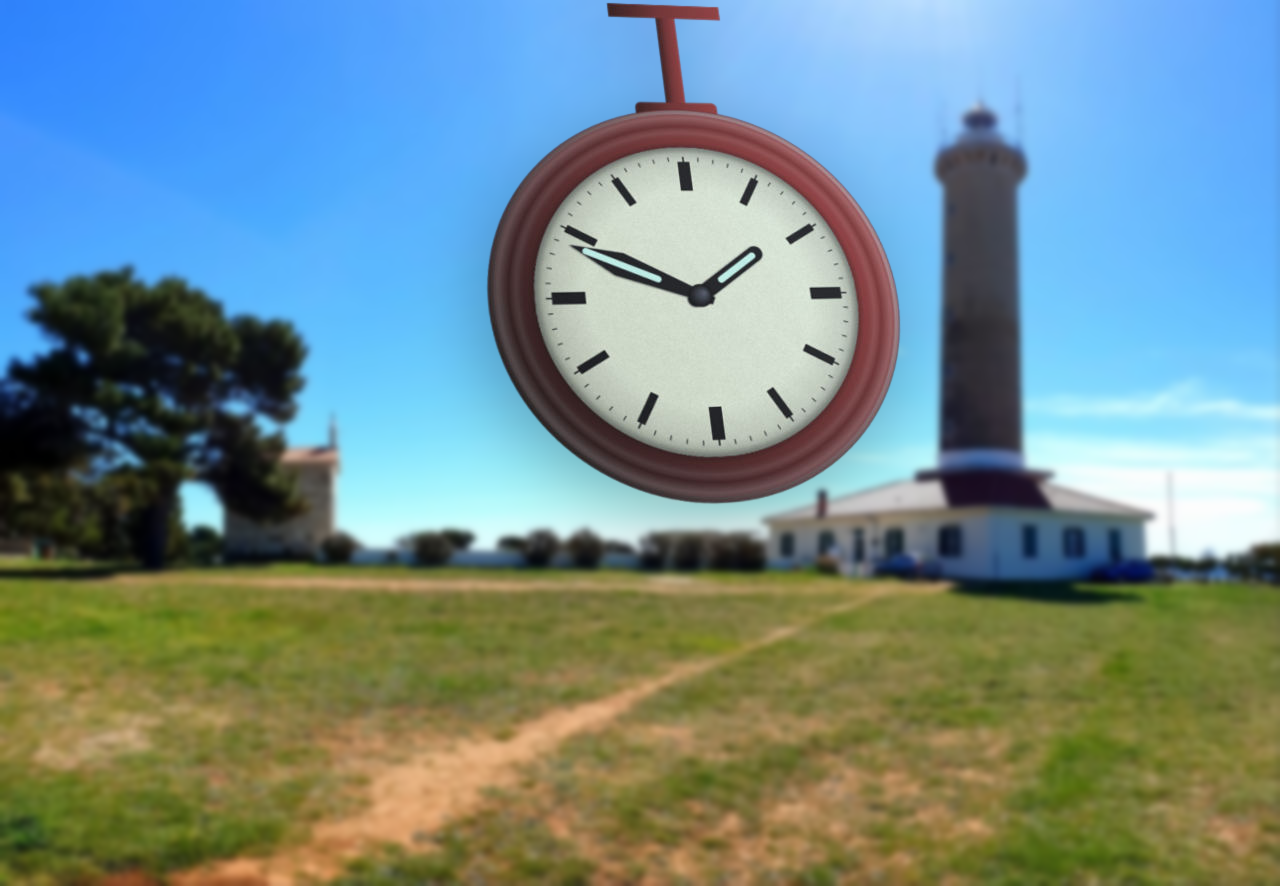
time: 1:49
